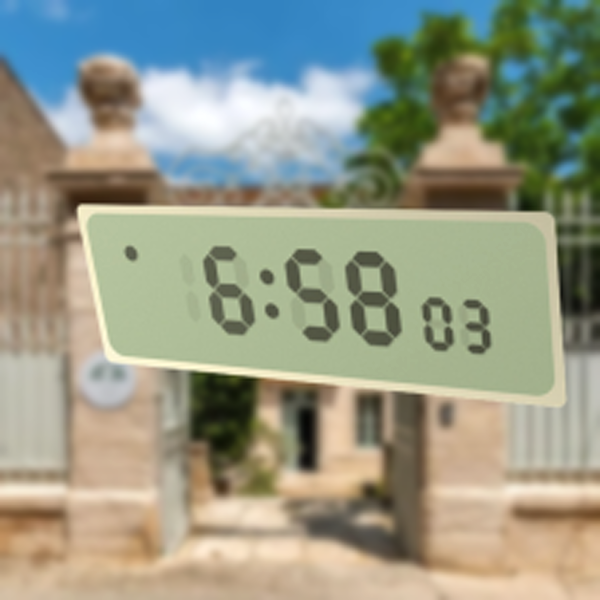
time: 6:58:03
